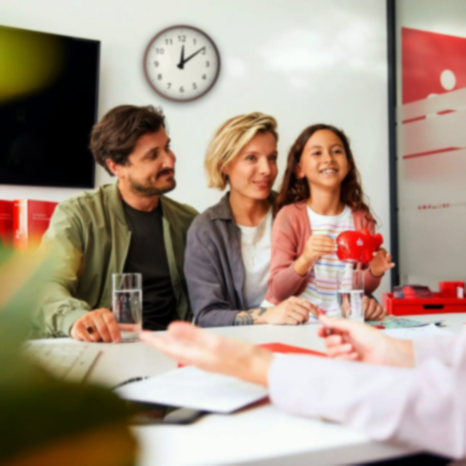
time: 12:09
